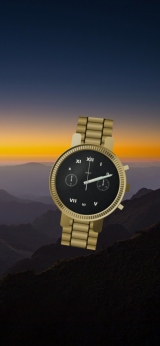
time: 2:11
